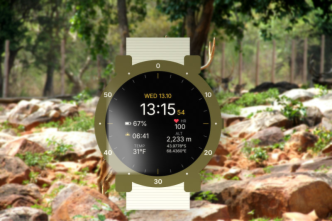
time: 13:15
